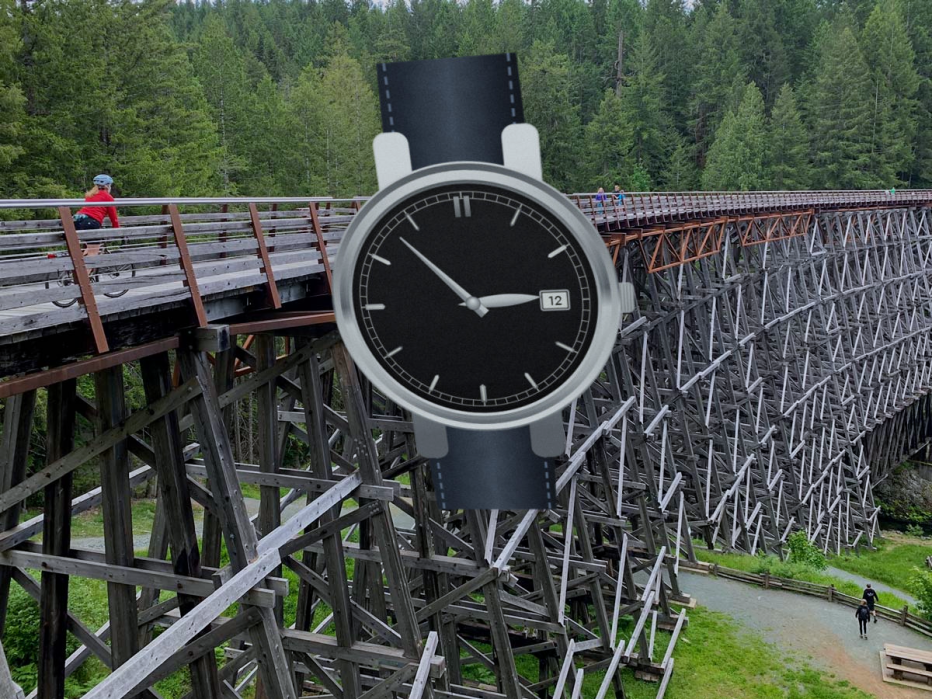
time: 2:53
